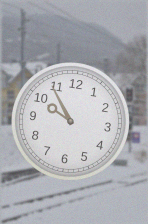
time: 9:54
